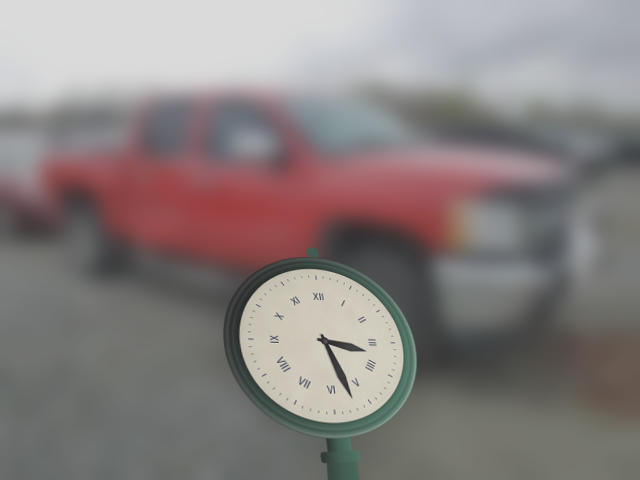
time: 3:27
